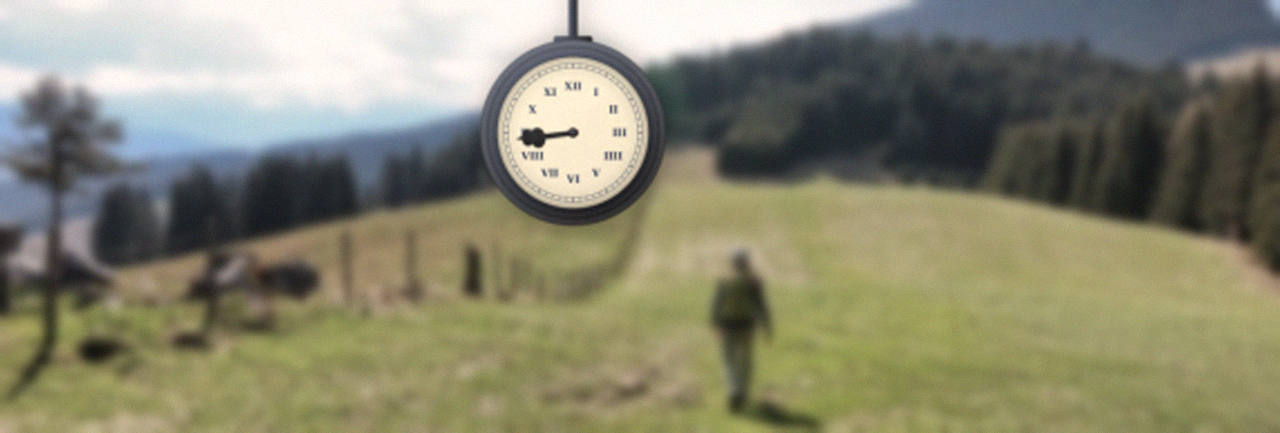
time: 8:44
